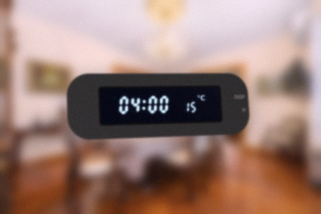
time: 4:00
